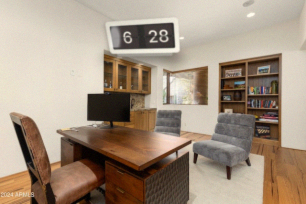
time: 6:28
